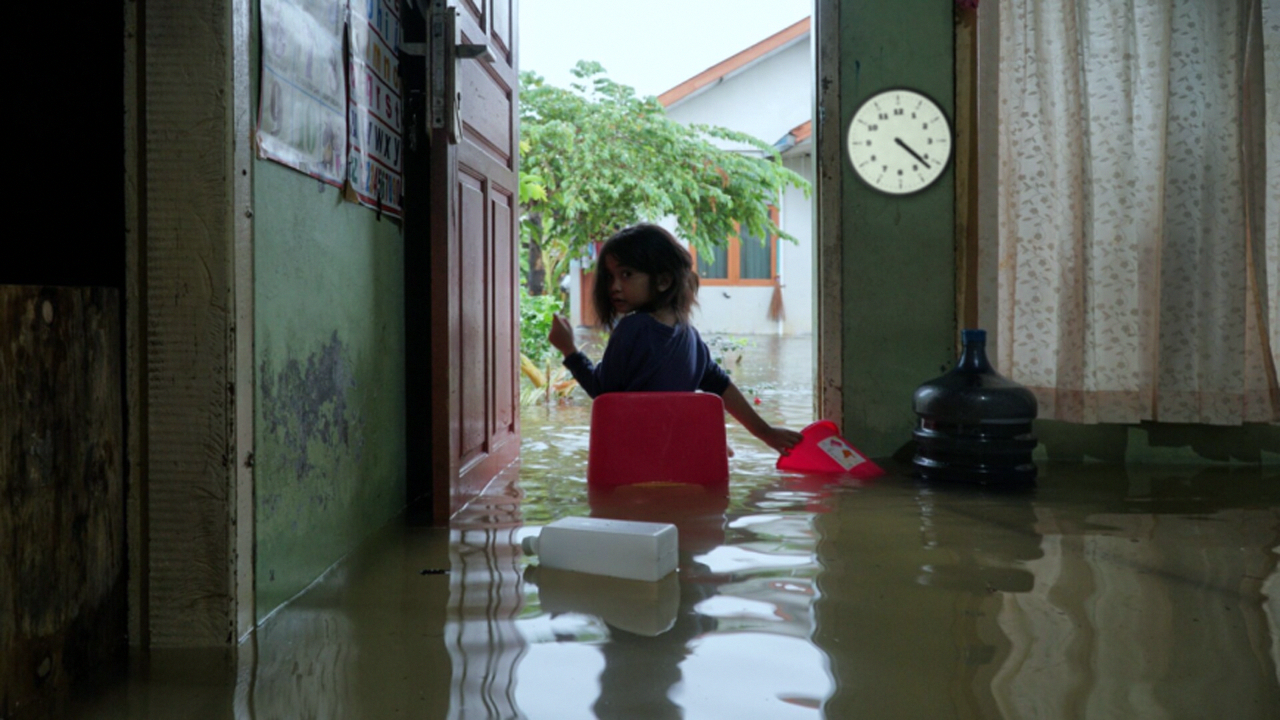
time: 4:22
